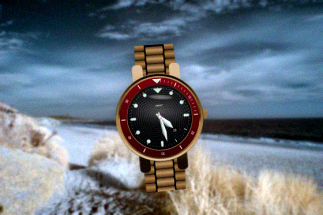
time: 4:28
